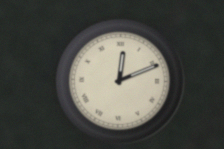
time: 12:11
